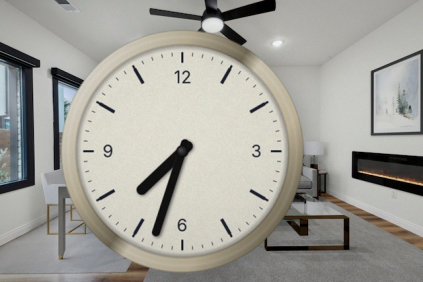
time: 7:33
